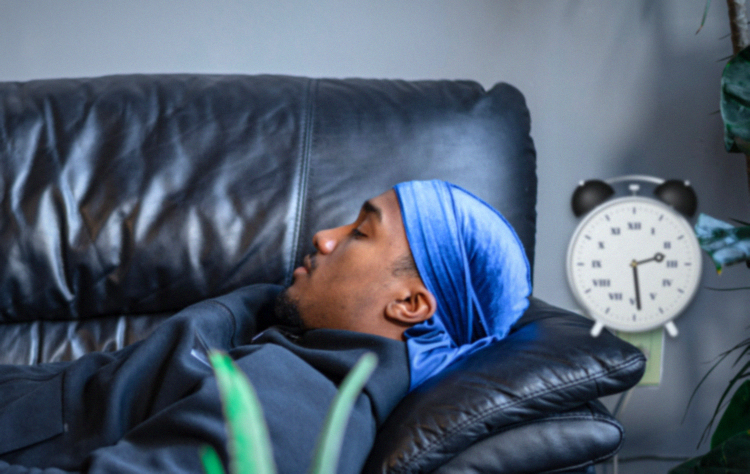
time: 2:29
